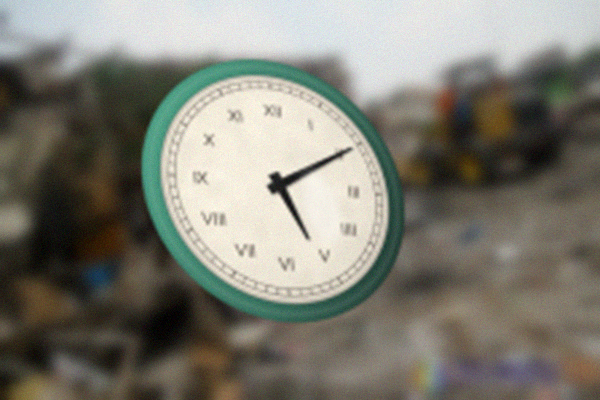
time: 5:10
